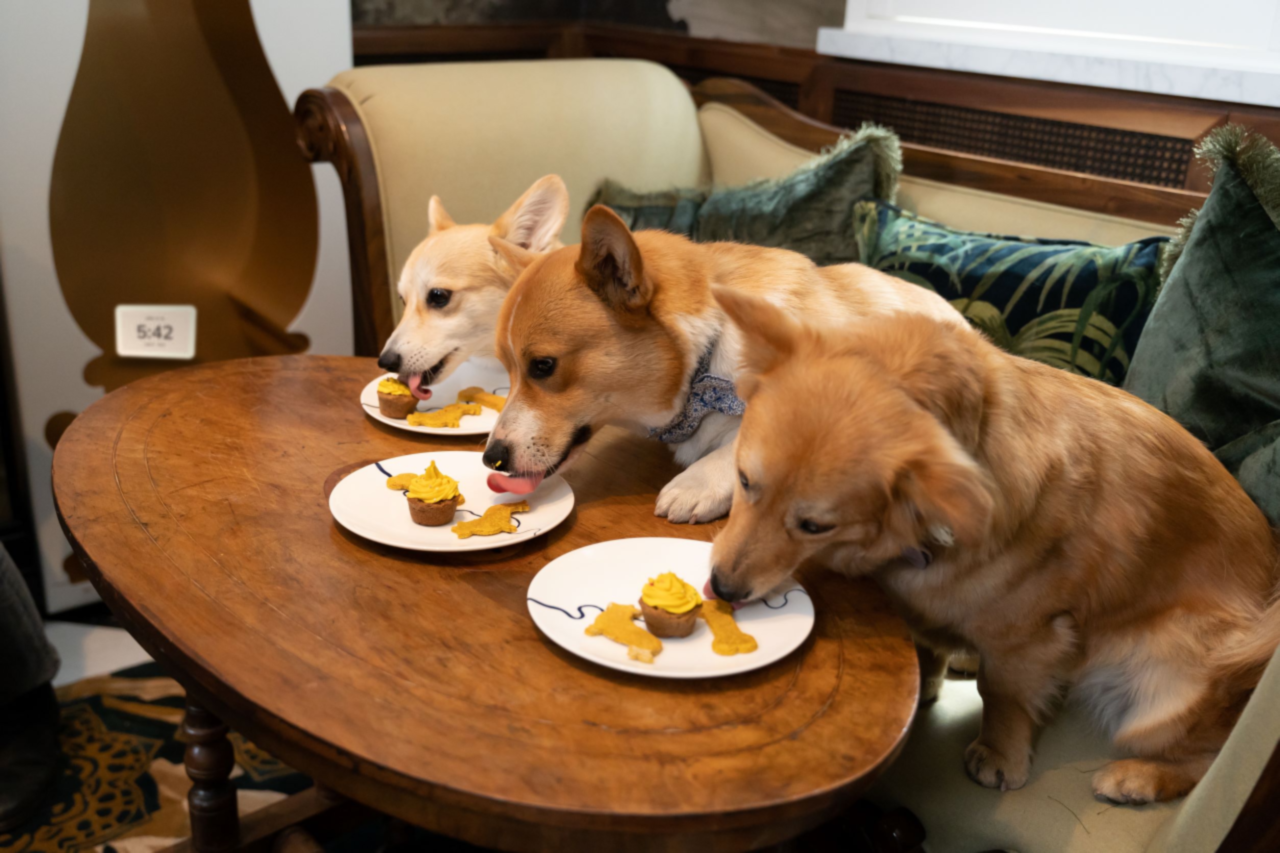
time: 5:42
